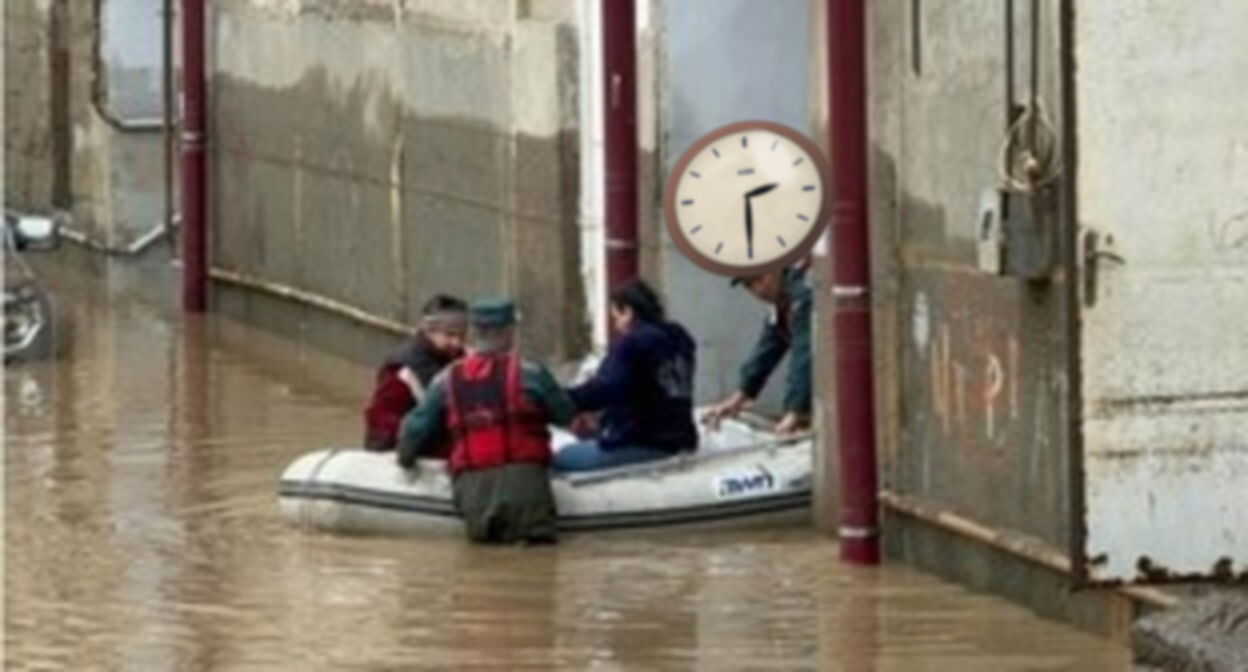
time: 2:30
